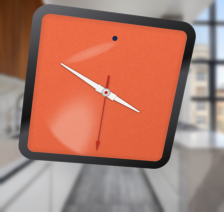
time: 3:49:30
